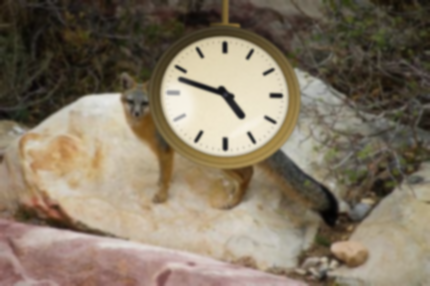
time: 4:48
